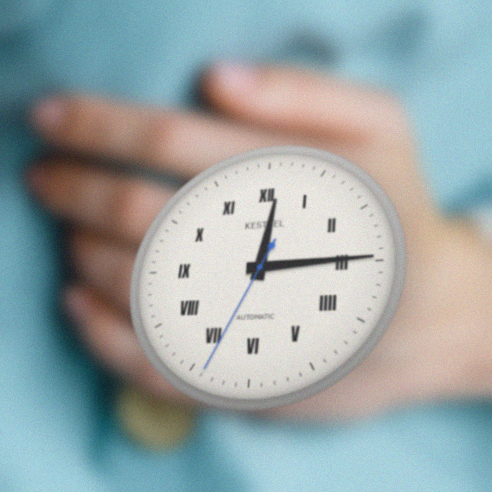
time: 12:14:34
